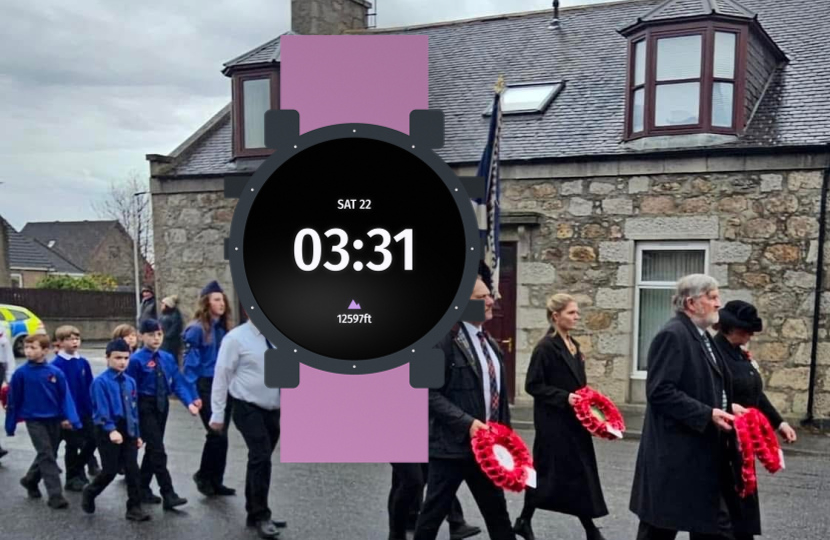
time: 3:31
